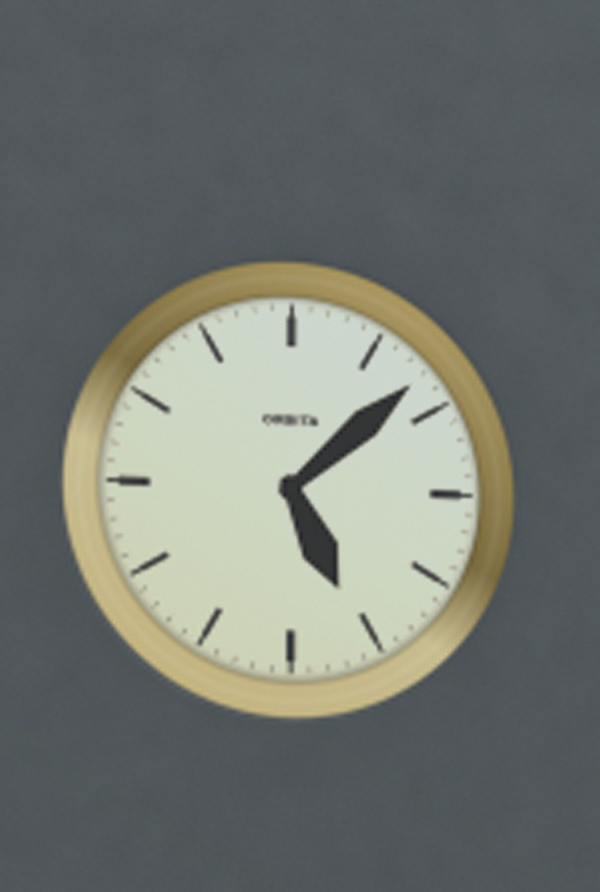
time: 5:08
